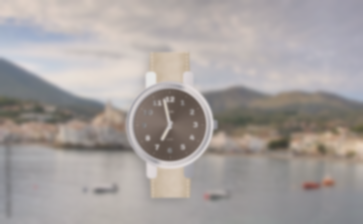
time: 6:58
